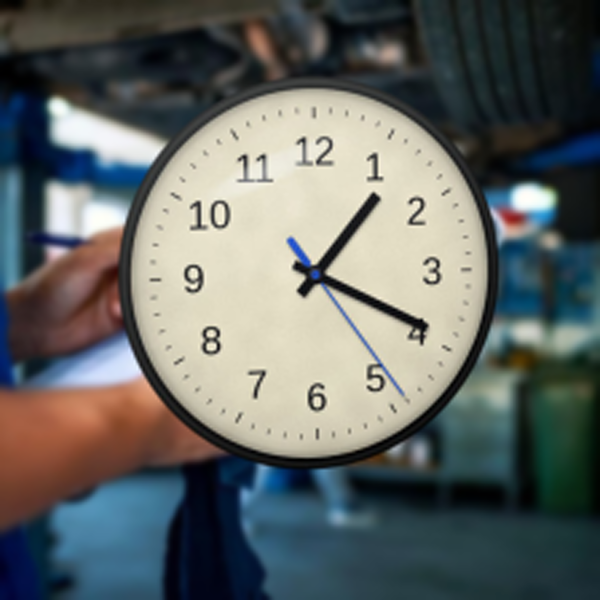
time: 1:19:24
